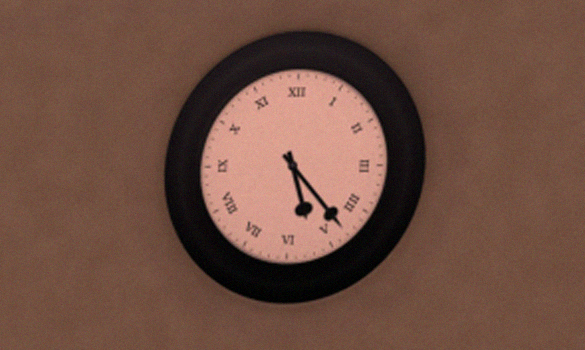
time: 5:23
